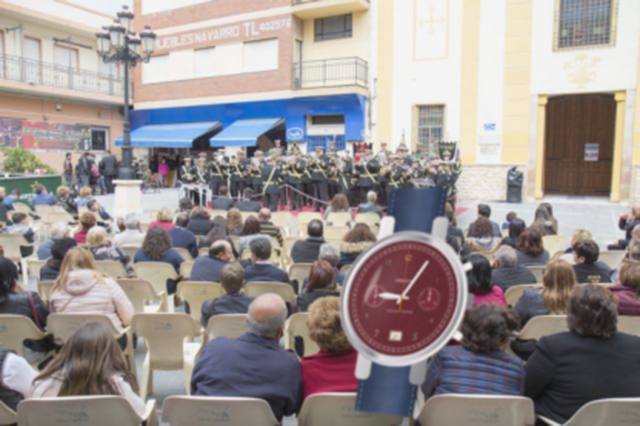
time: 9:05
